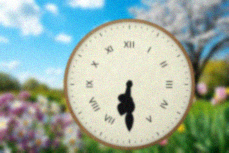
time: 6:30
